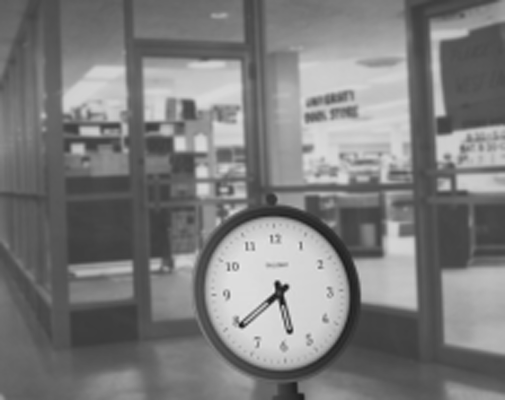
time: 5:39
